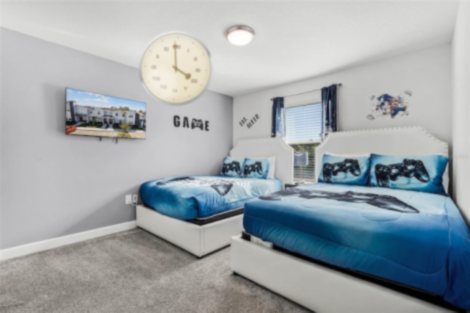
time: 3:59
